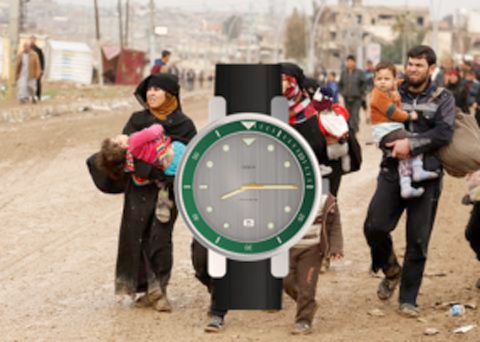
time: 8:15
